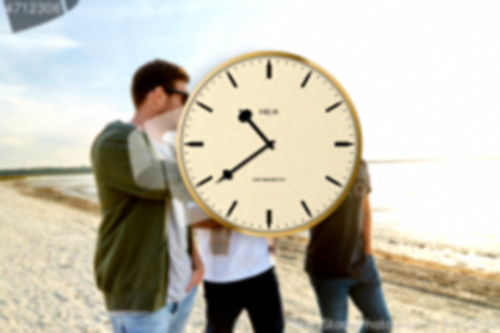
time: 10:39
